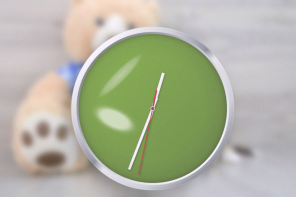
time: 12:33:32
